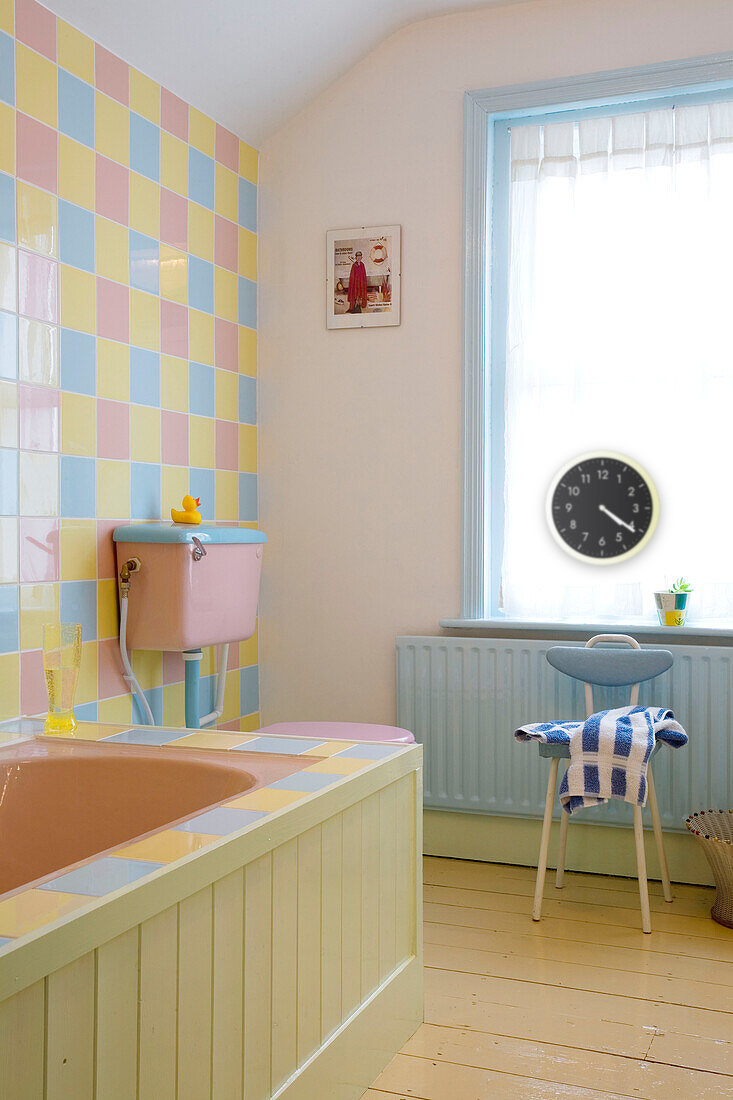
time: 4:21
